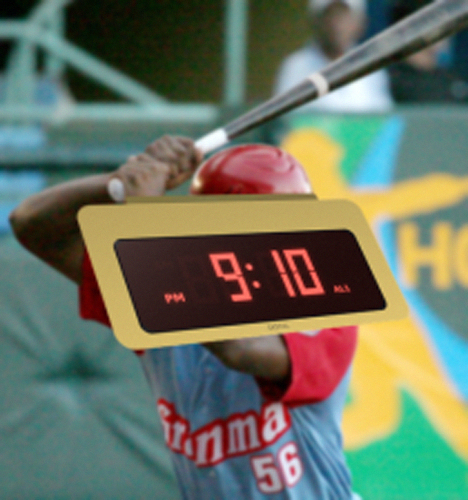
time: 9:10
